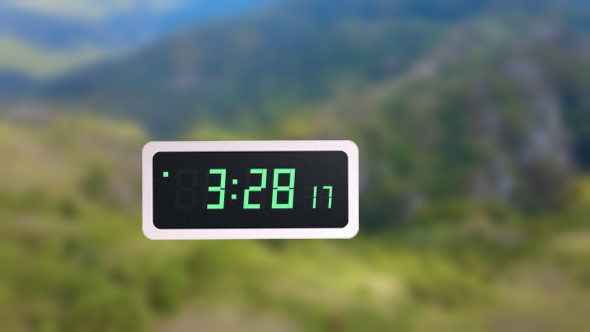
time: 3:28:17
